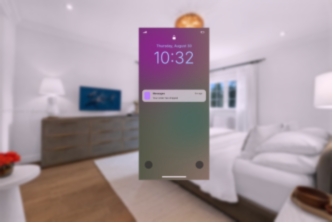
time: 10:32
